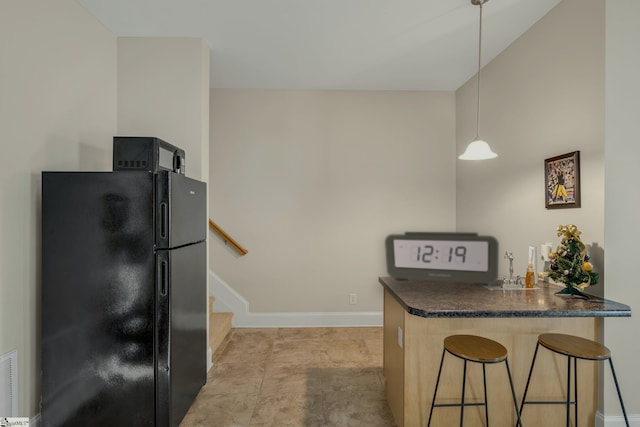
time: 12:19
